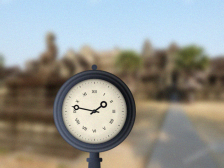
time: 1:47
